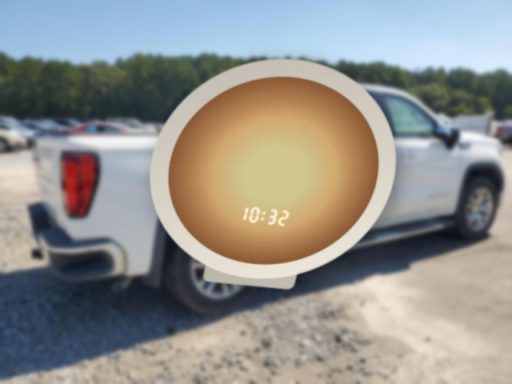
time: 10:32
